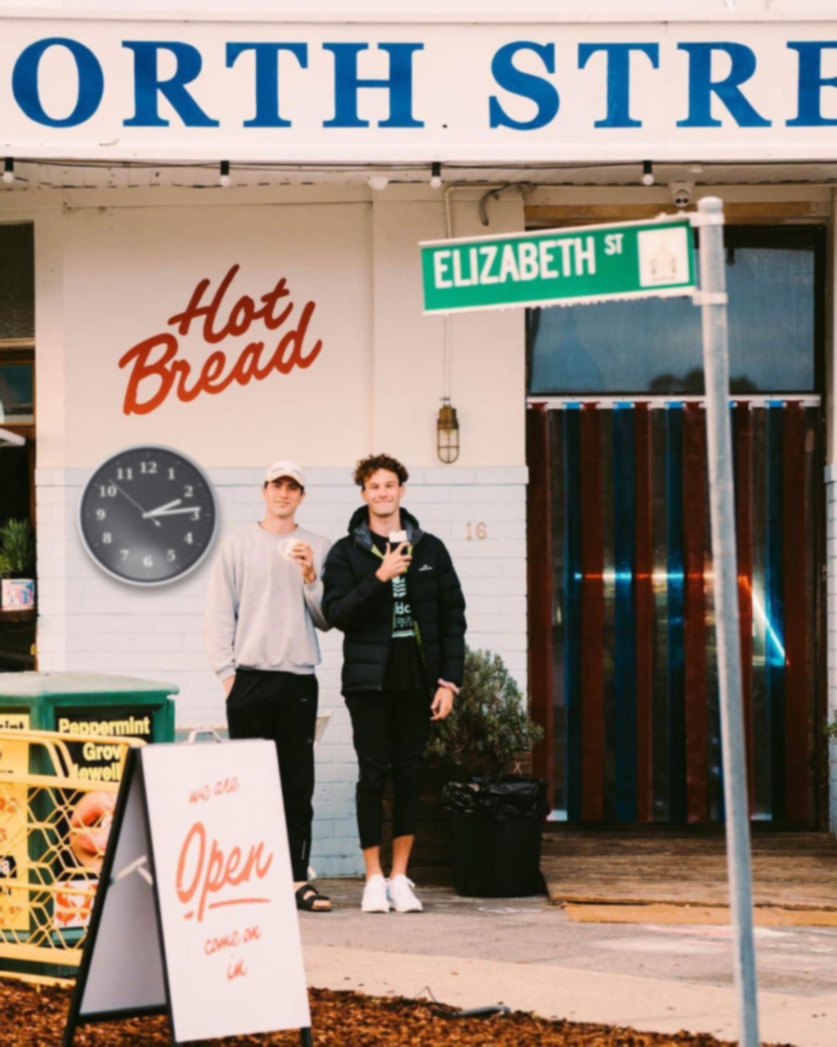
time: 2:13:52
